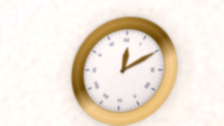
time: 12:10
